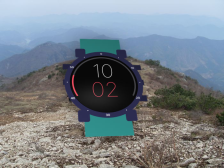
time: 10:02
